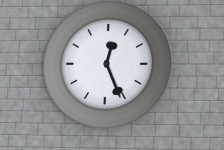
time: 12:26
